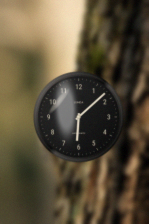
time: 6:08
